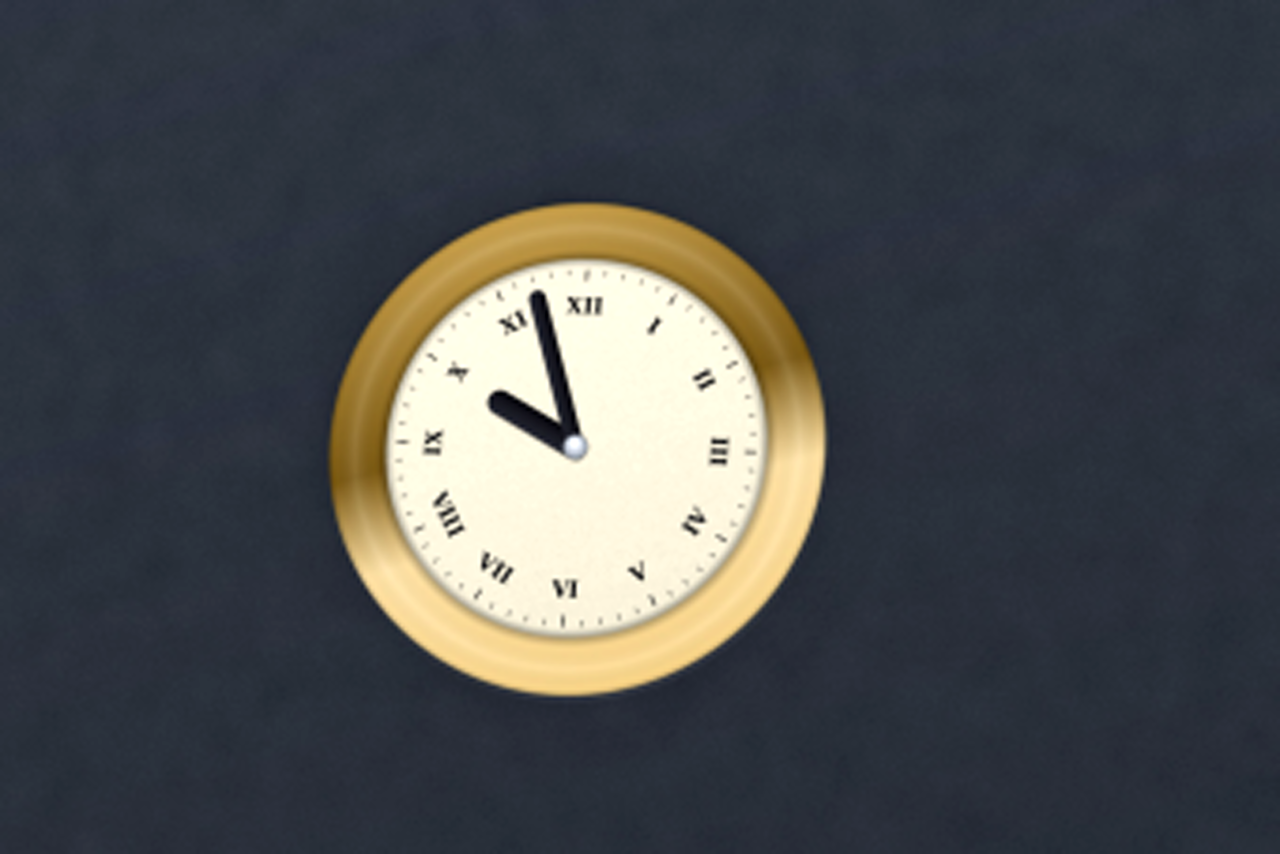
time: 9:57
